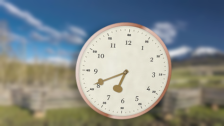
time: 6:41
